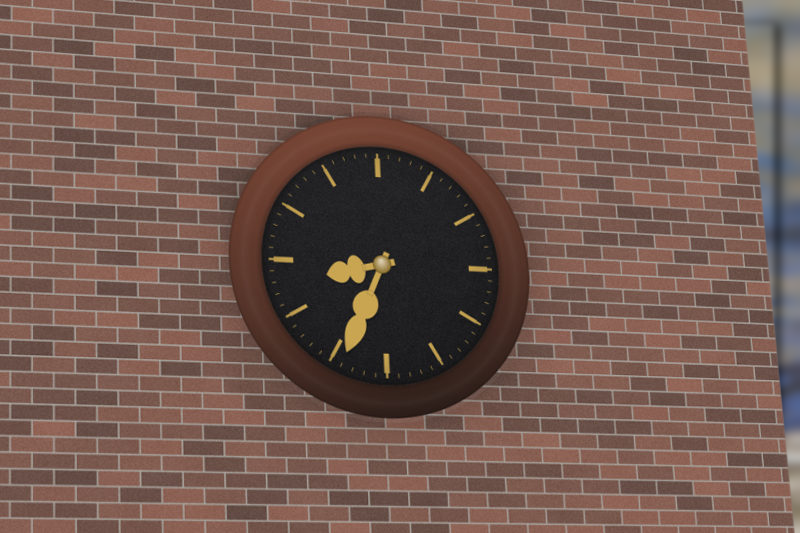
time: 8:34
